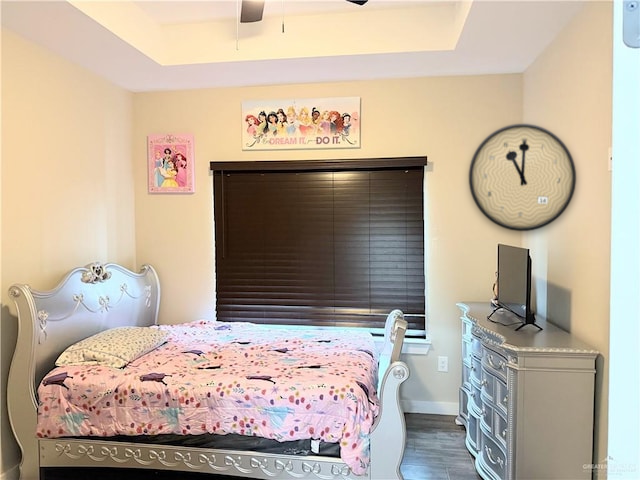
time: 11:00
